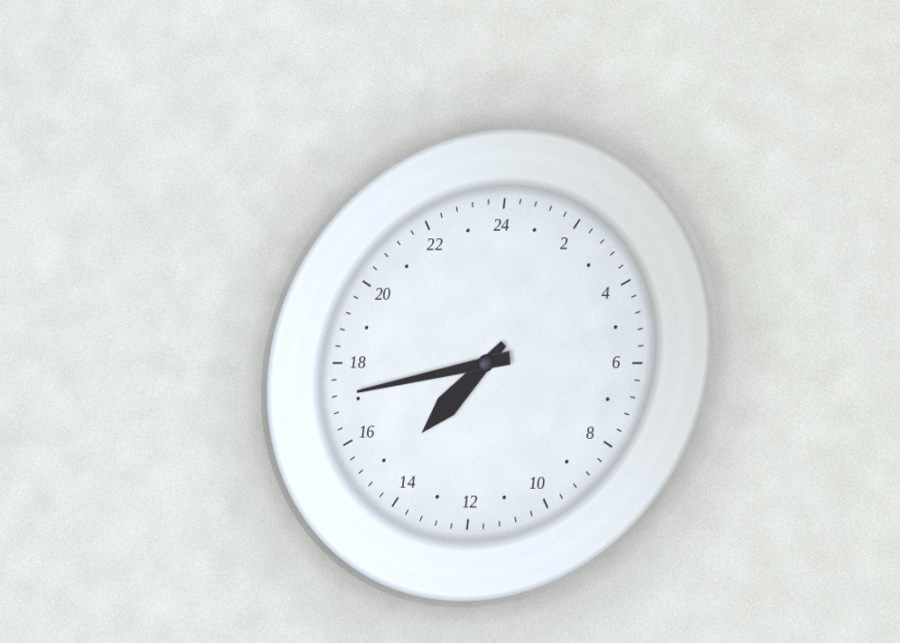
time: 14:43
